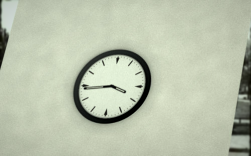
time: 3:44
